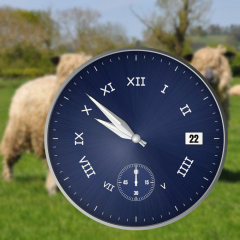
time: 9:52
